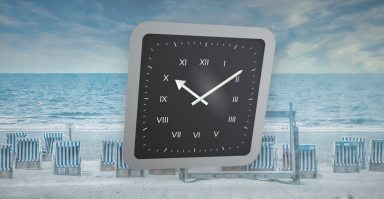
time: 10:09
